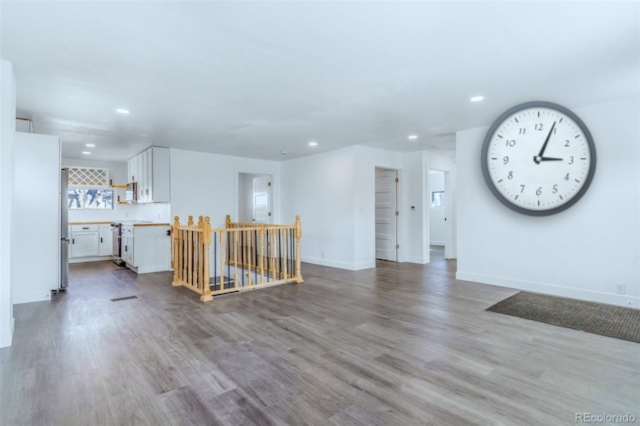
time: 3:04
